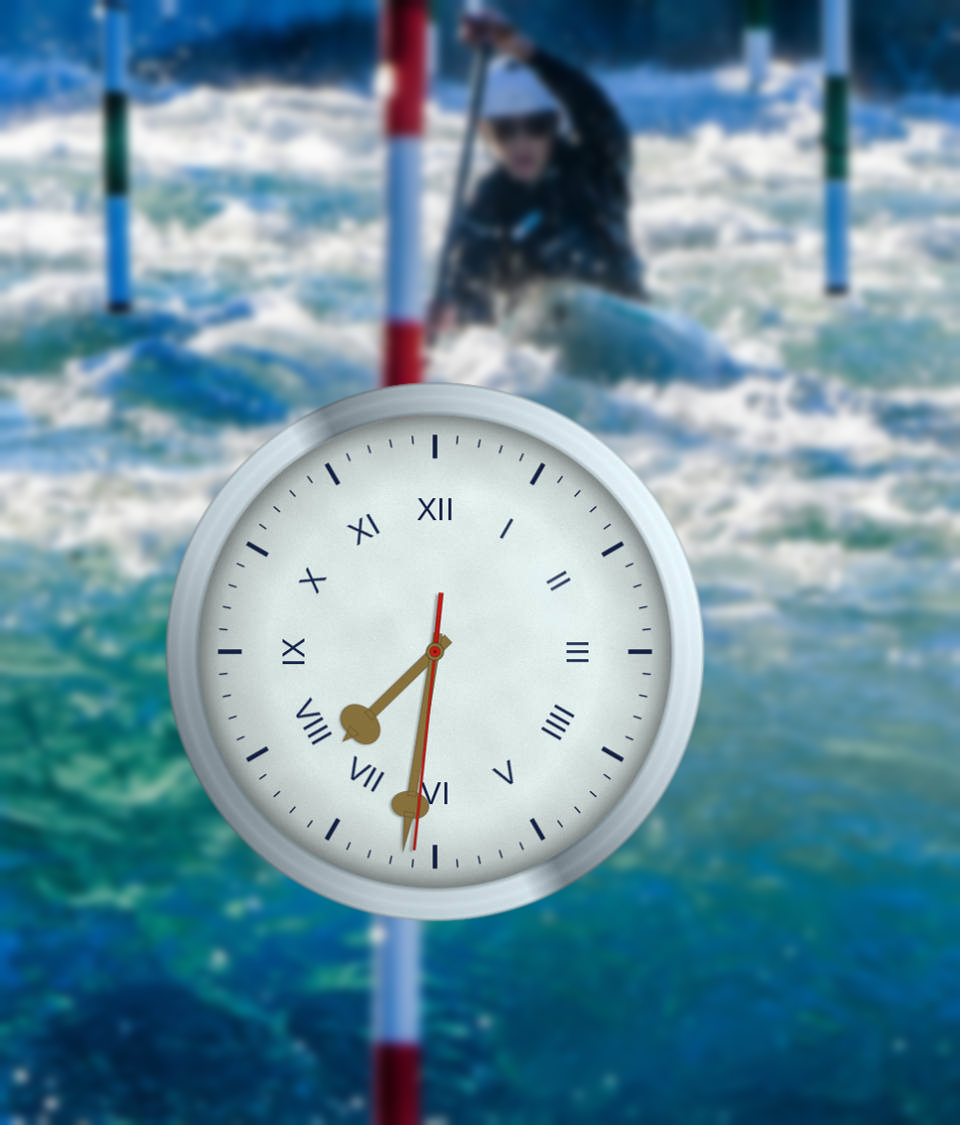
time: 7:31:31
